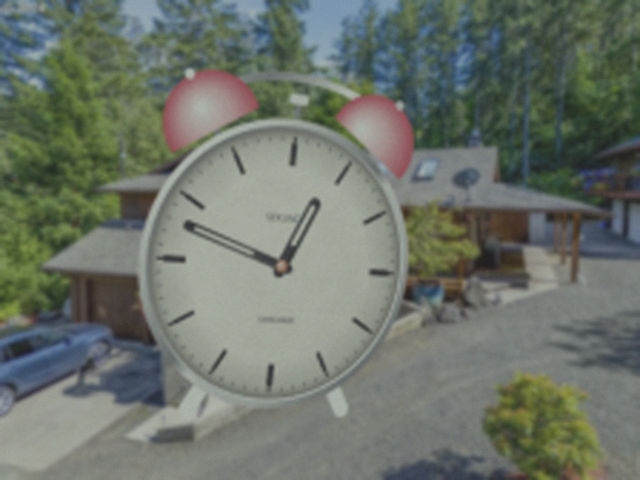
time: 12:48
